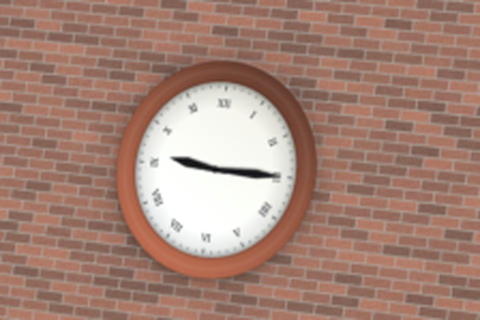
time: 9:15
